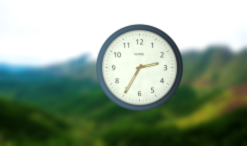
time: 2:35
